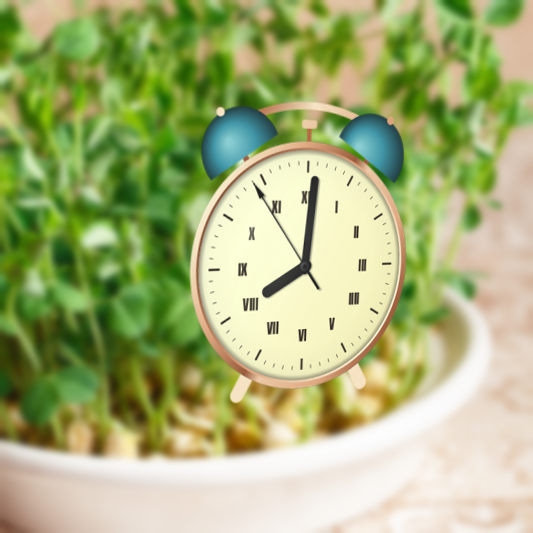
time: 8:00:54
